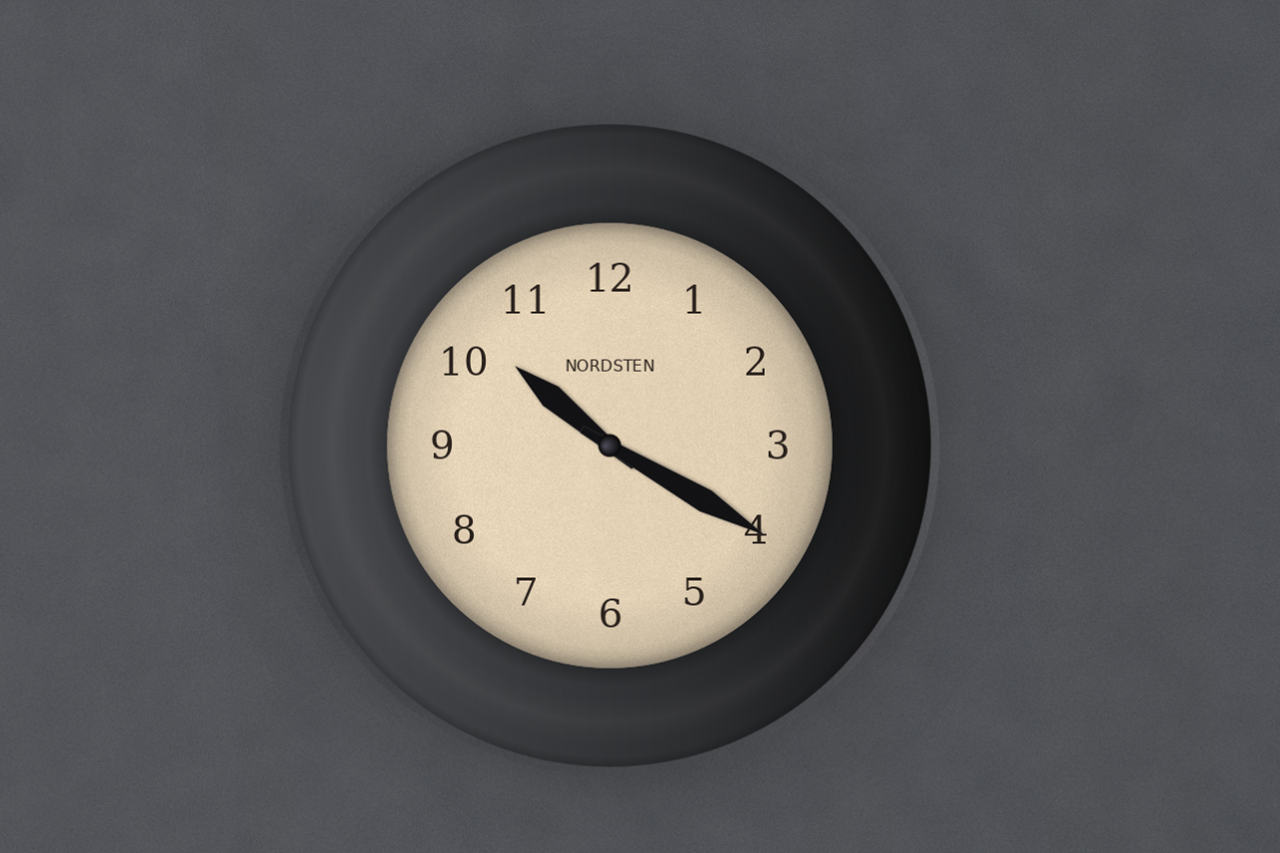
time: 10:20
